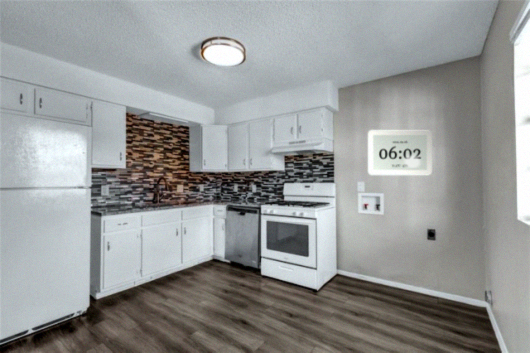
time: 6:02
